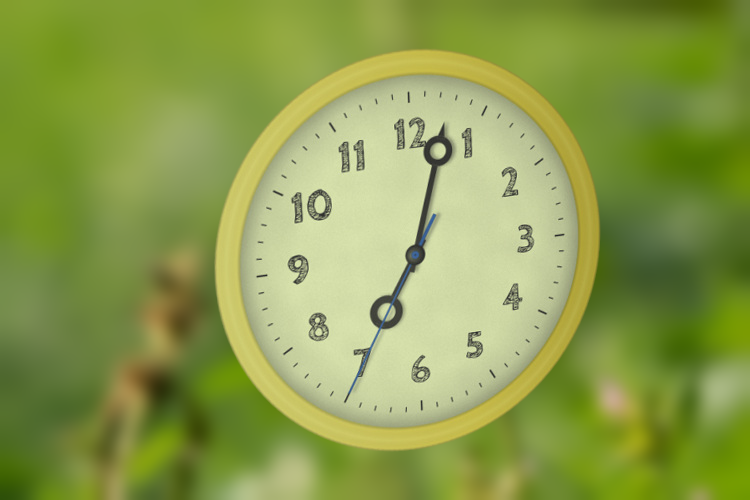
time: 7:02:35
